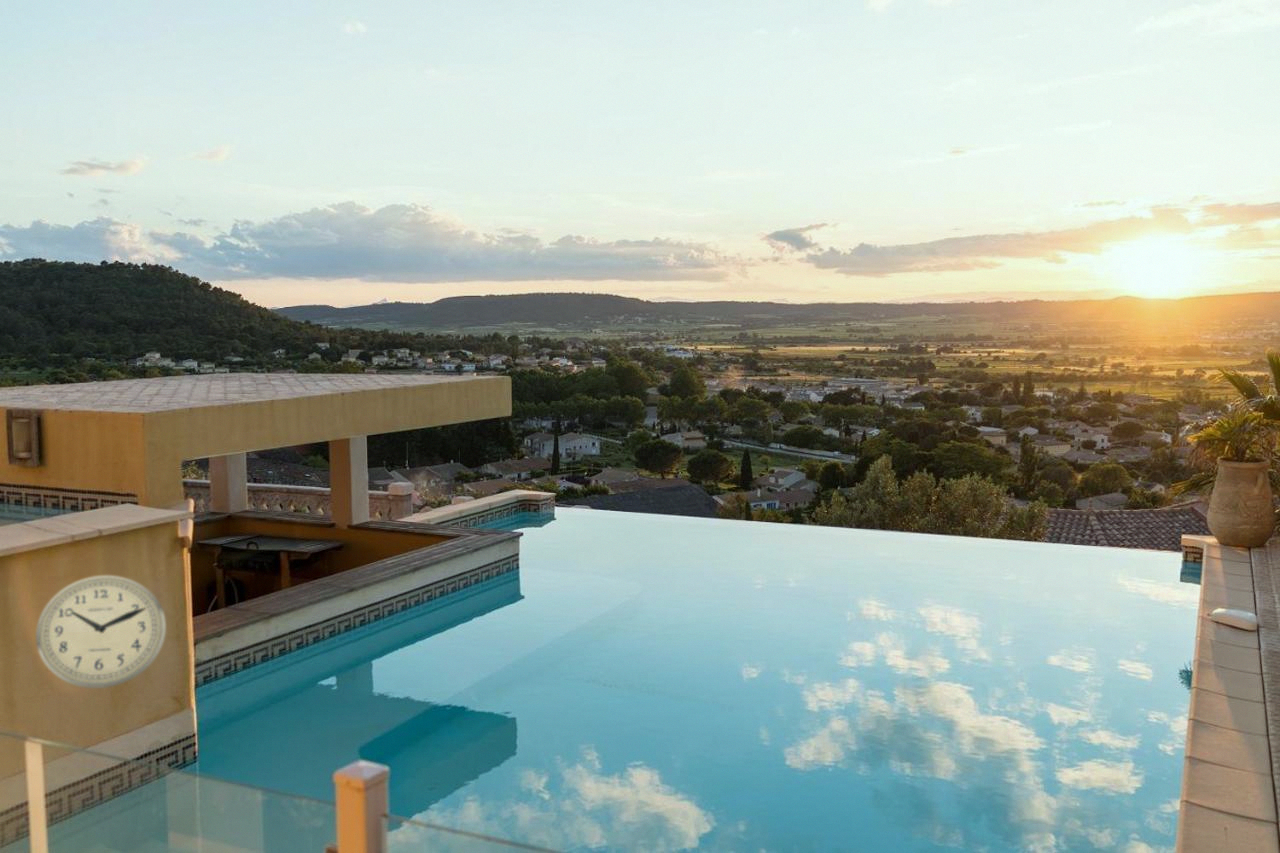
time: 10:11
